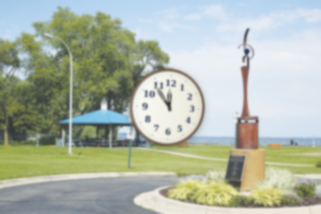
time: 11:54
